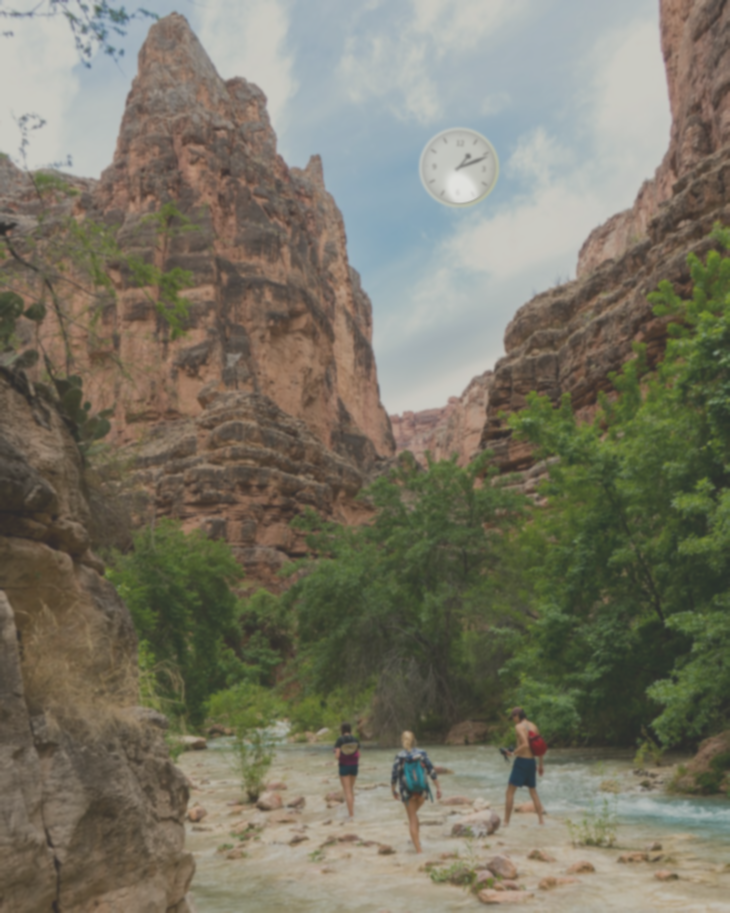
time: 1:11
